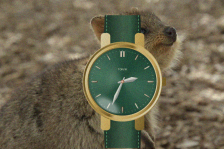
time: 2:34
